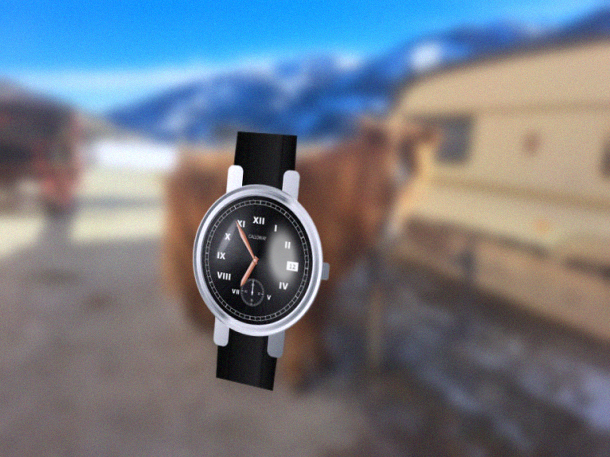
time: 6:54
